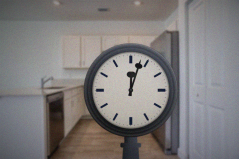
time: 12:03
